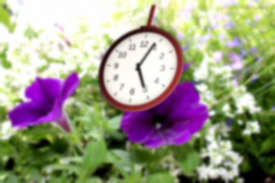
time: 5:04
